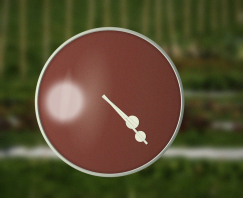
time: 4:23
